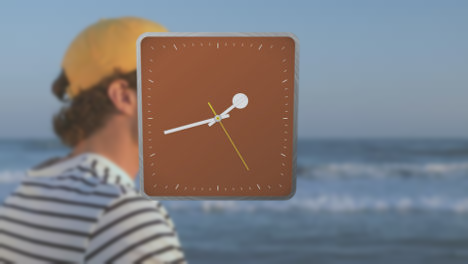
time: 1:42:25
